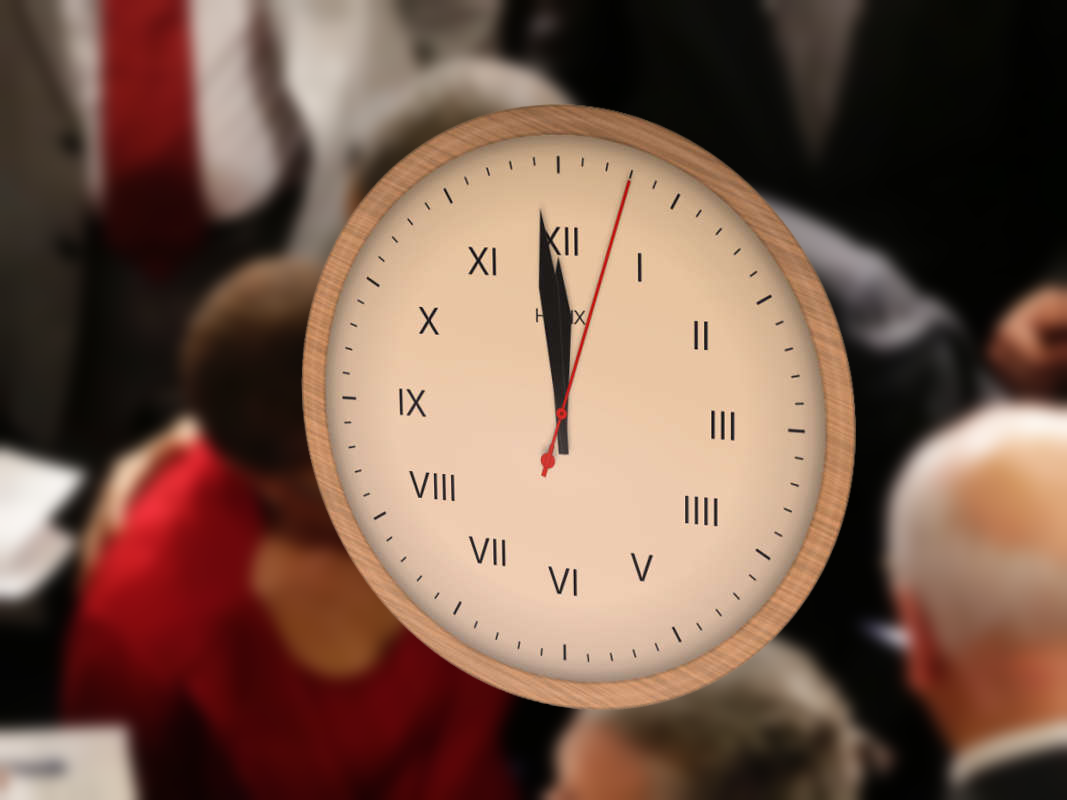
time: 11:59:03
